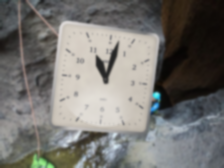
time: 11:02
